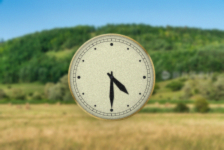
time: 4:30
